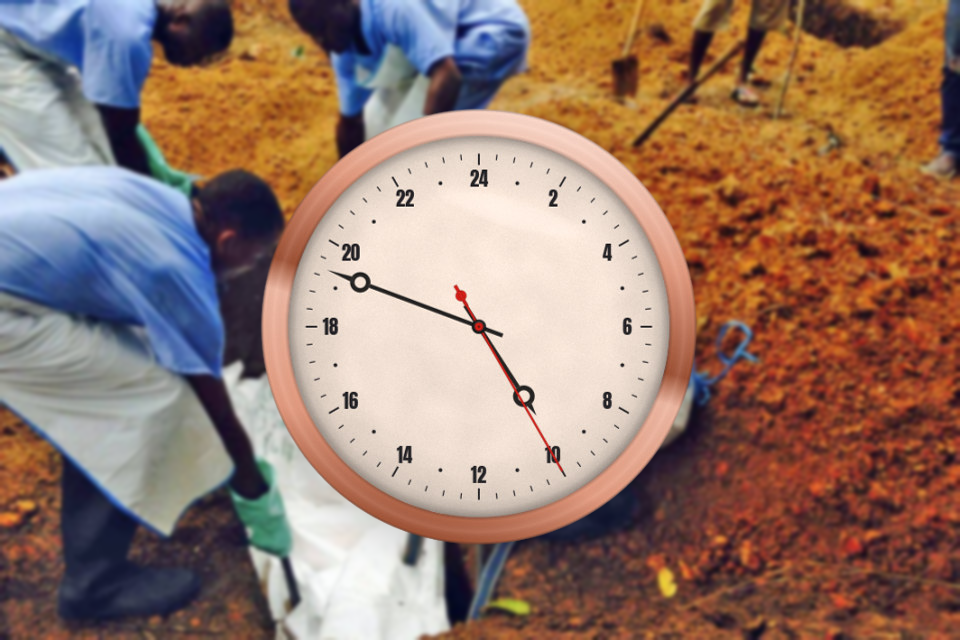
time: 9:48:25
